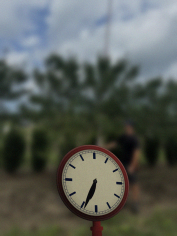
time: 6:34
